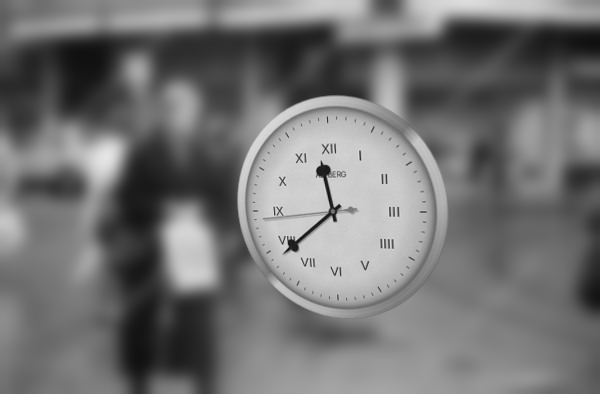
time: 11:38:44
